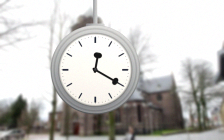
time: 12:20
